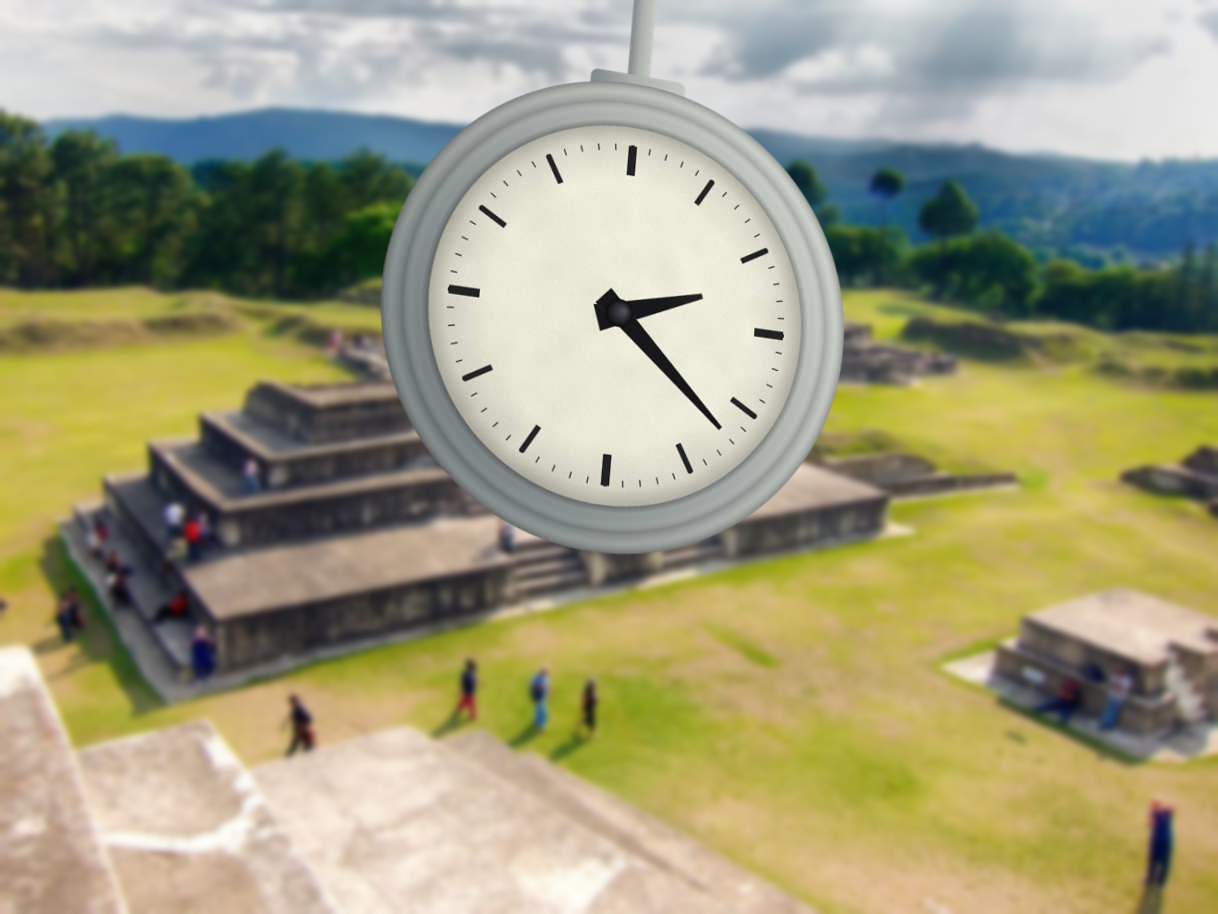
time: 2:22
